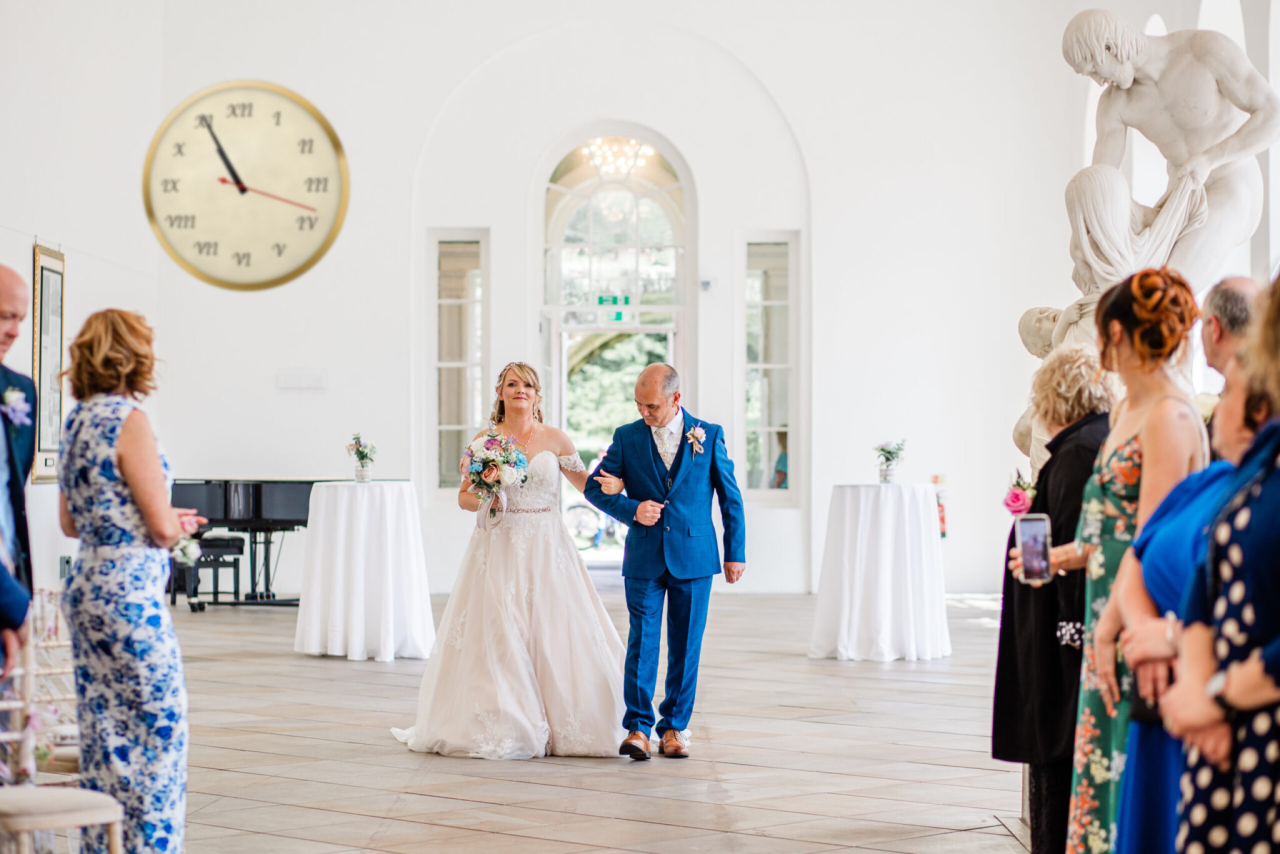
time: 10:55:18
